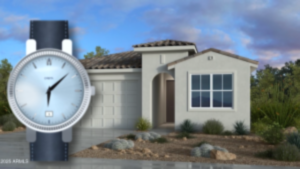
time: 6:08
